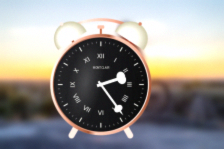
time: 2:24
